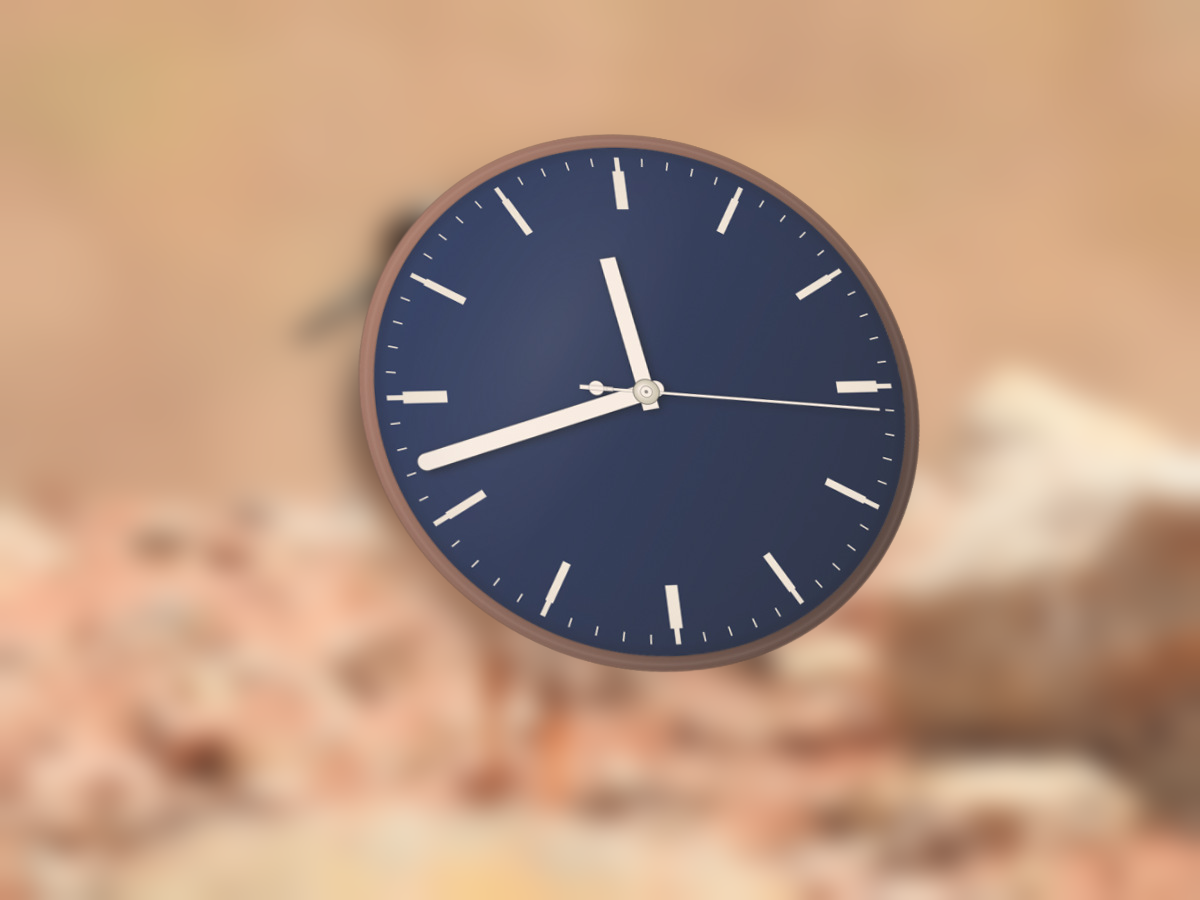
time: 11:42:16
